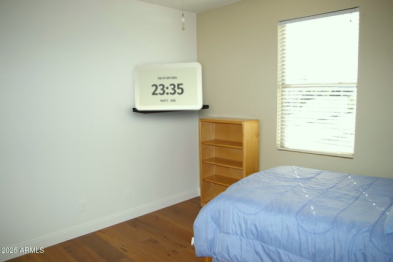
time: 23:35
